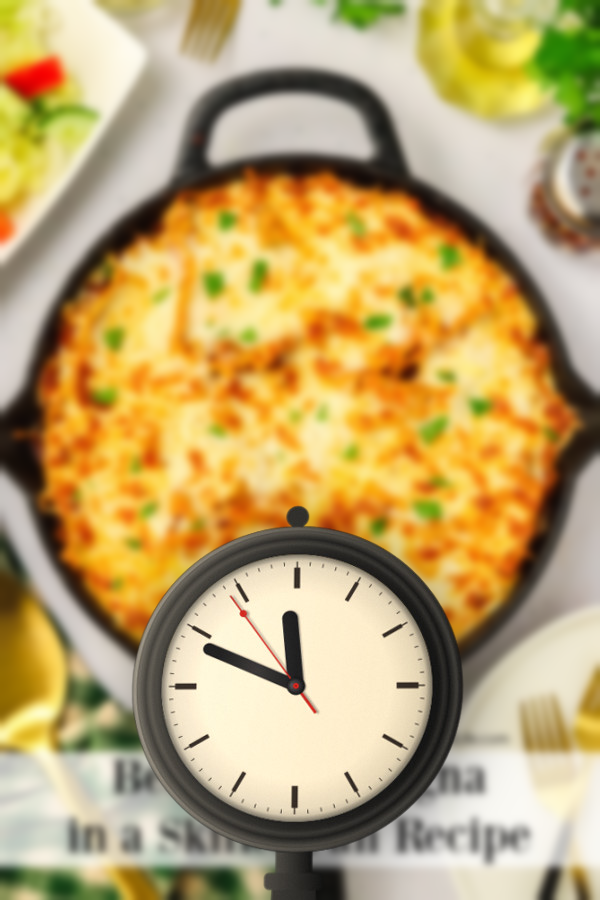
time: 11:48:54
